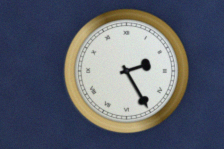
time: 2:25
